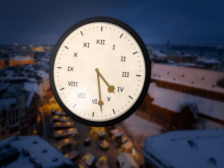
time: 4:28
